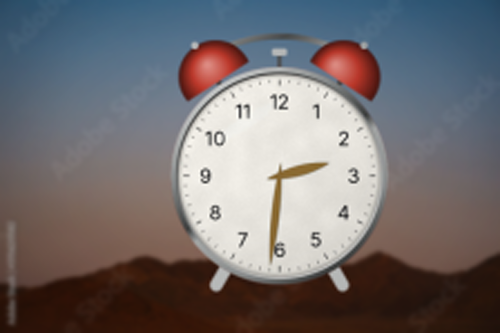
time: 2:31
